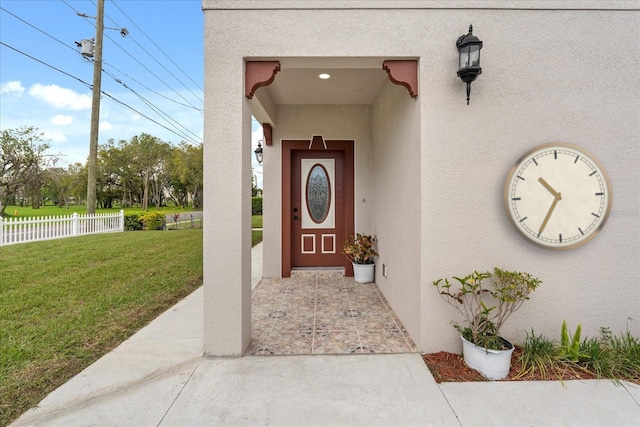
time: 10:35
